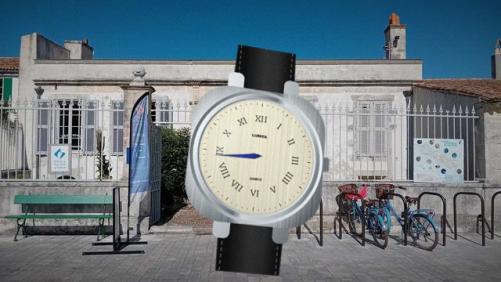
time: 8:44
